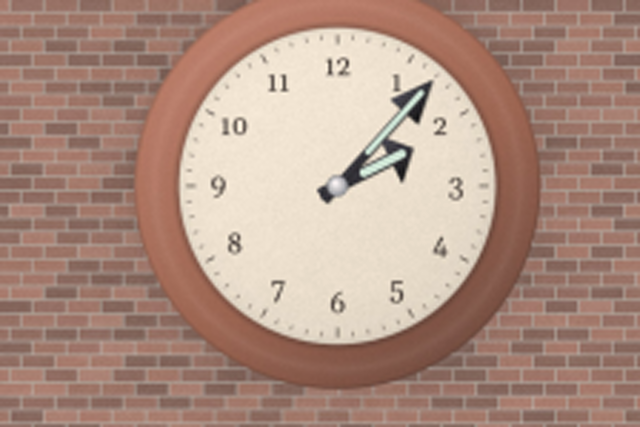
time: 2:07
